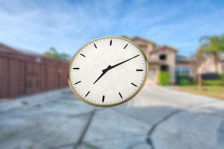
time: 7:10
